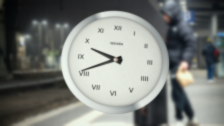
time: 9:41
